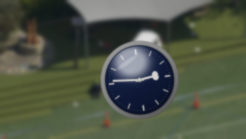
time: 2:46
